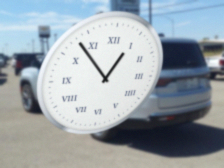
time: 12:53
